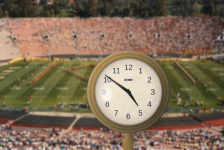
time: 4:51
